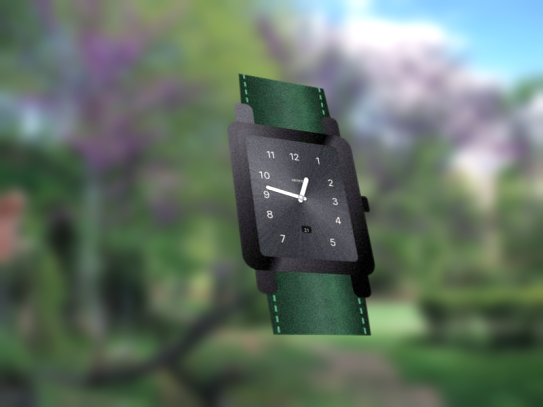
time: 12:47
